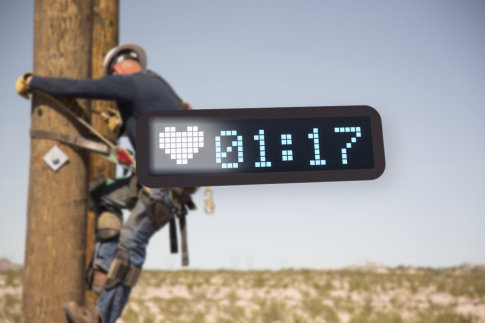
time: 1:17
